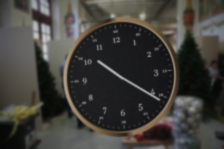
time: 10:21
